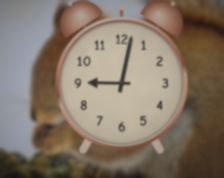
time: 9:02
